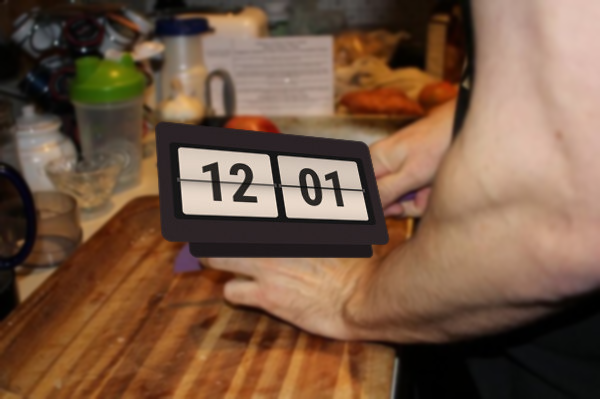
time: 12:01
